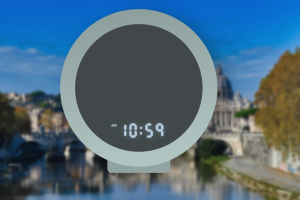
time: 10:59
